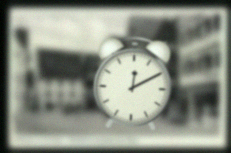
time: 12:10
